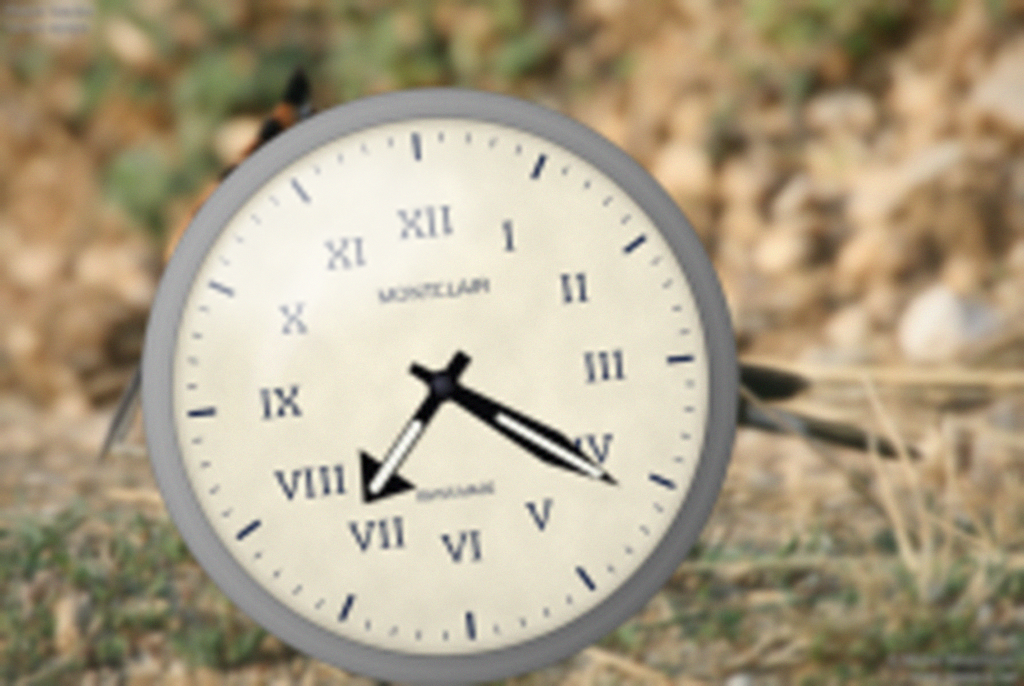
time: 7:21
